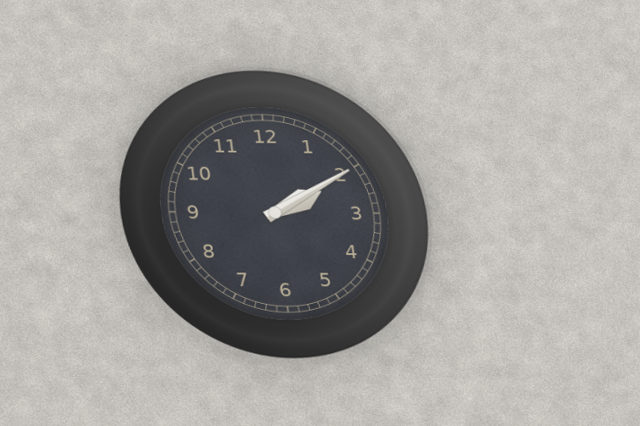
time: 2:10
